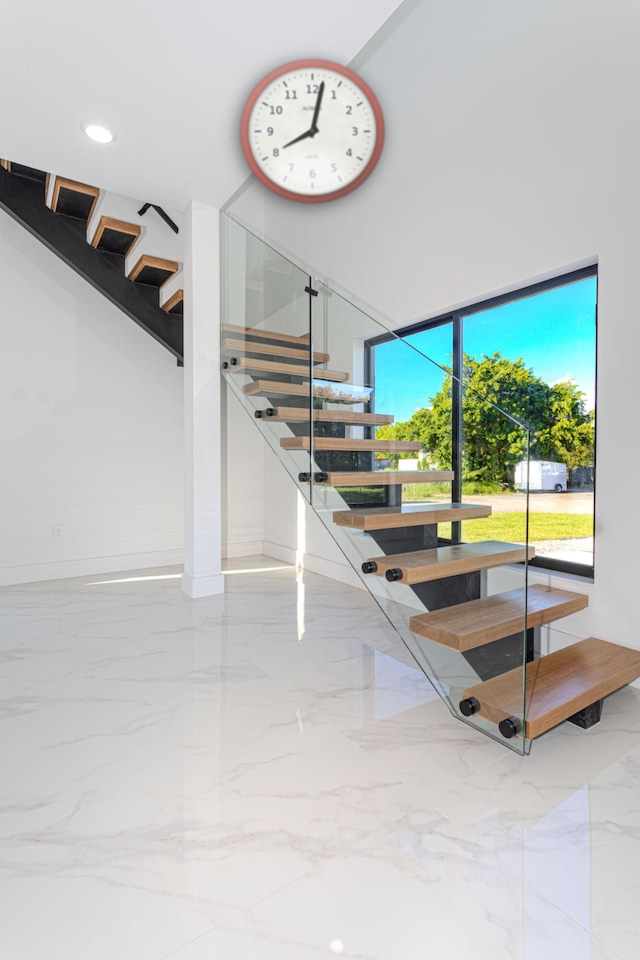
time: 8:02
